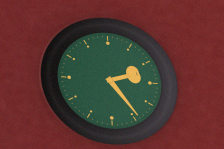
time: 2:24
